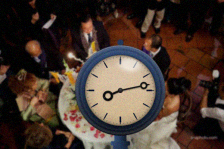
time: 8:13
